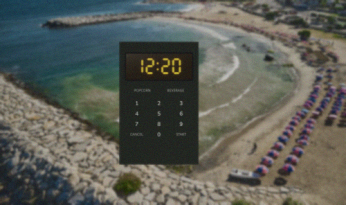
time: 12:20
